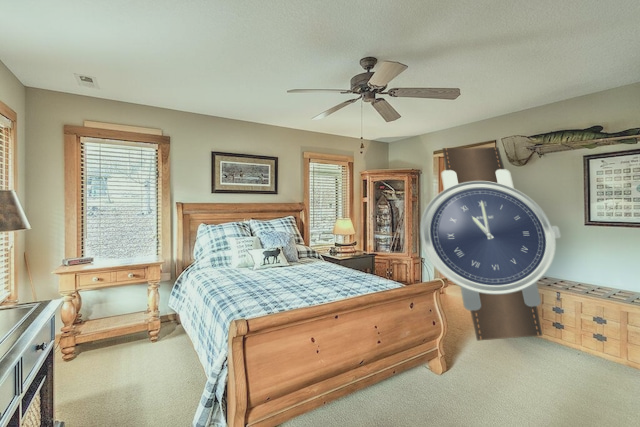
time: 11:00
